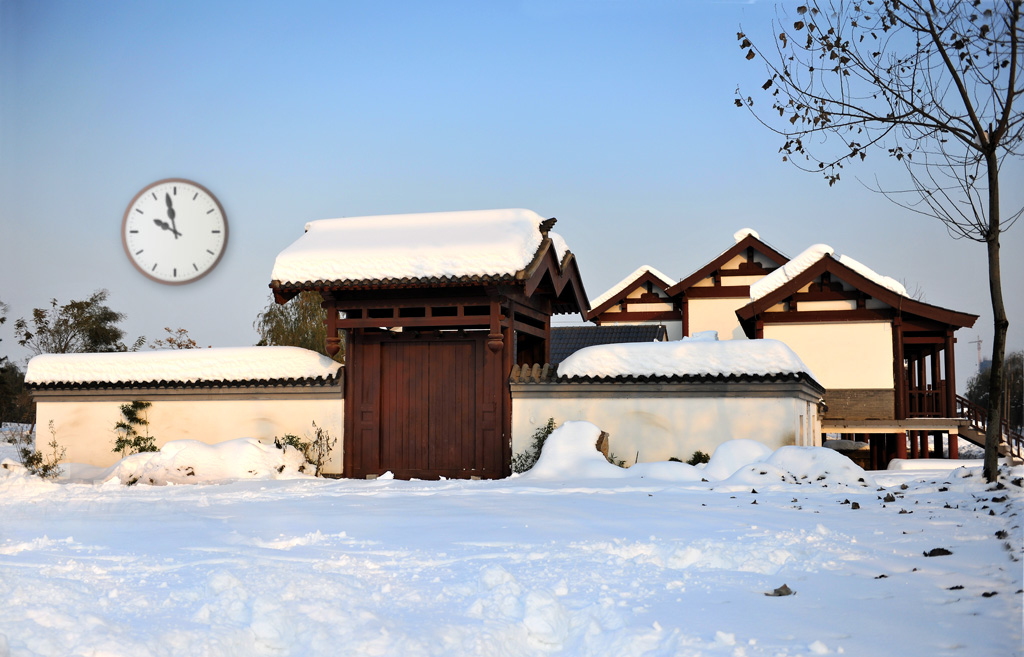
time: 9:58
